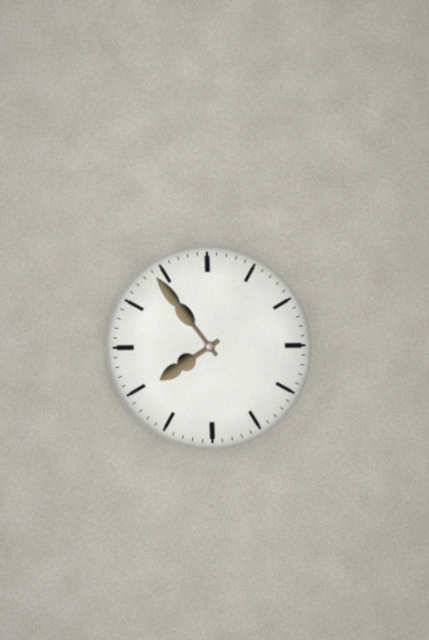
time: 7:54
